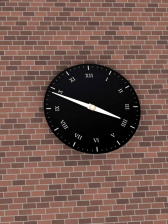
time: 3:49
